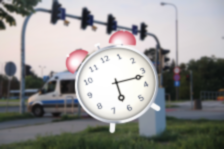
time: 6:17
